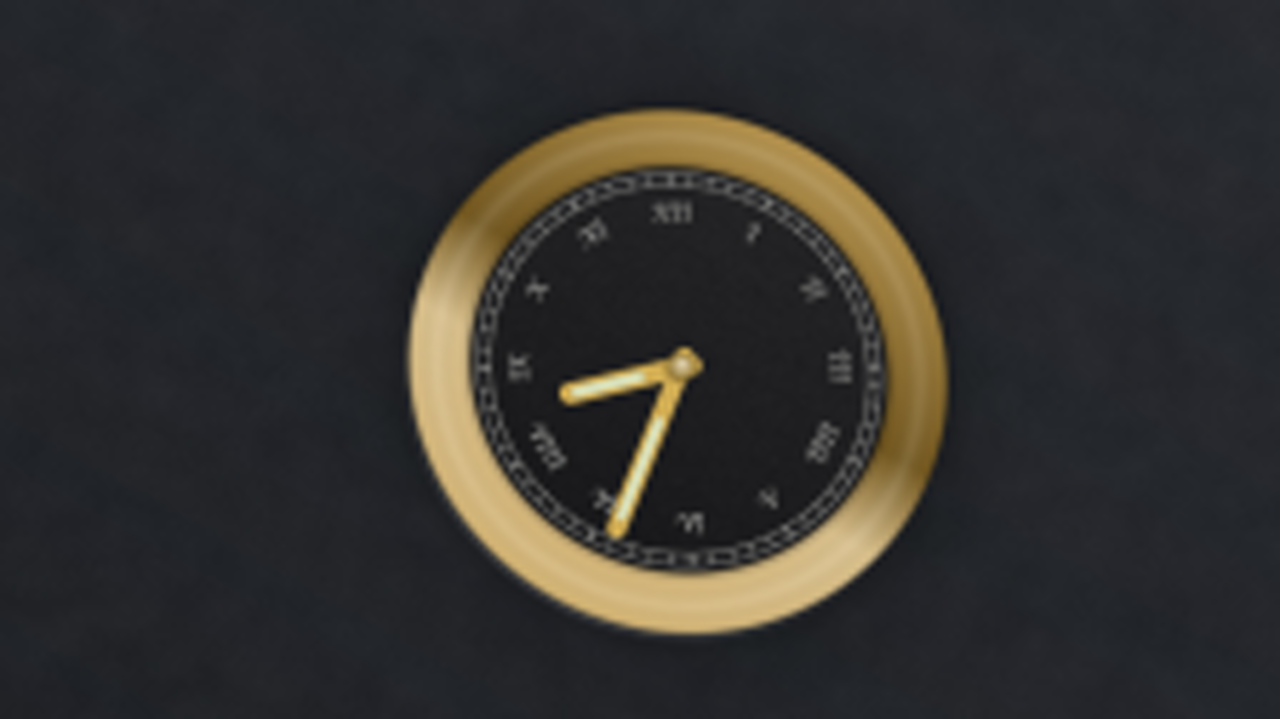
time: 8:34
